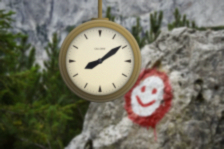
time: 8:09
